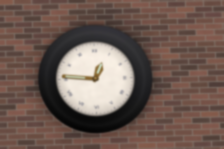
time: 12:46
